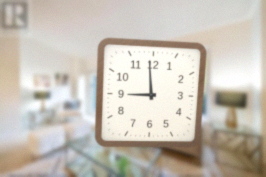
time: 8:59
